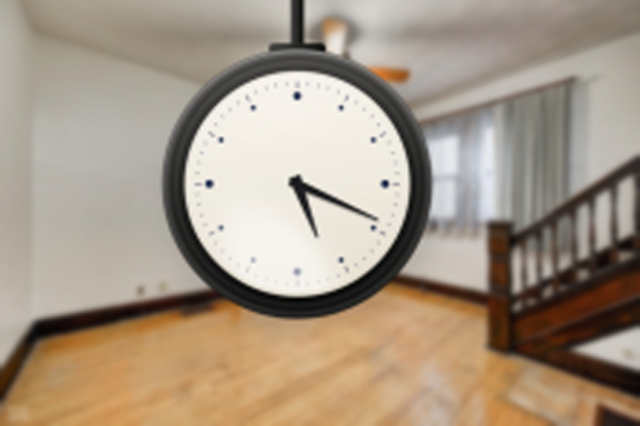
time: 5:19
